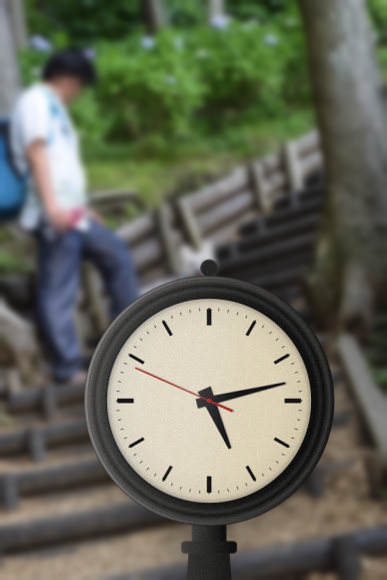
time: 5:12:49
